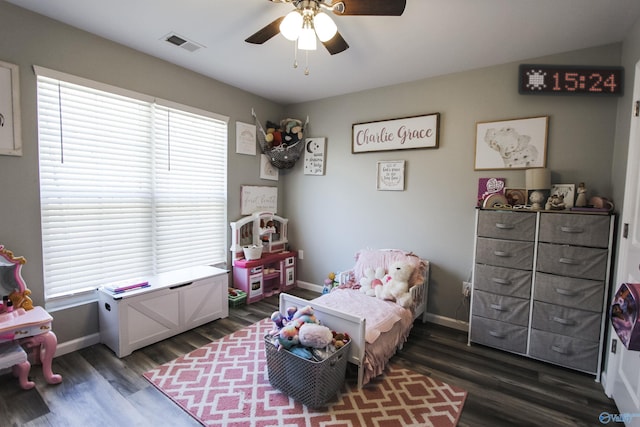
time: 15:24
